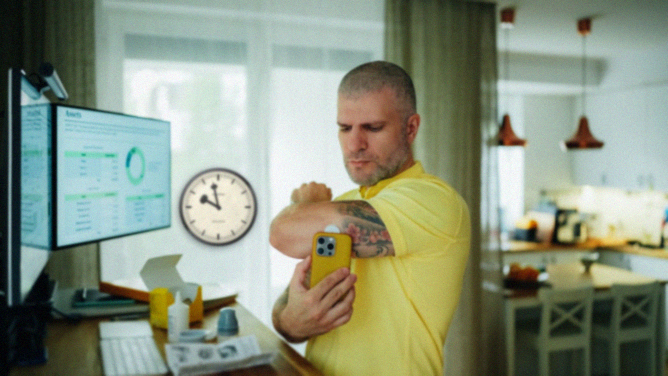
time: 9:58
